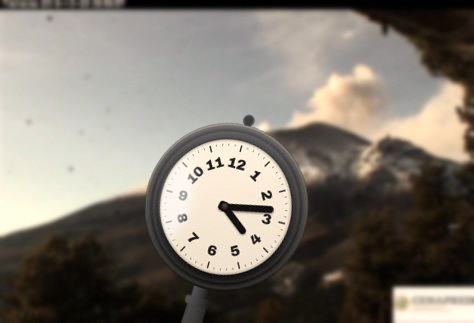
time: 4:13
